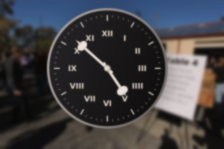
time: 4:52
